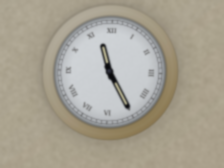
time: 11:25
